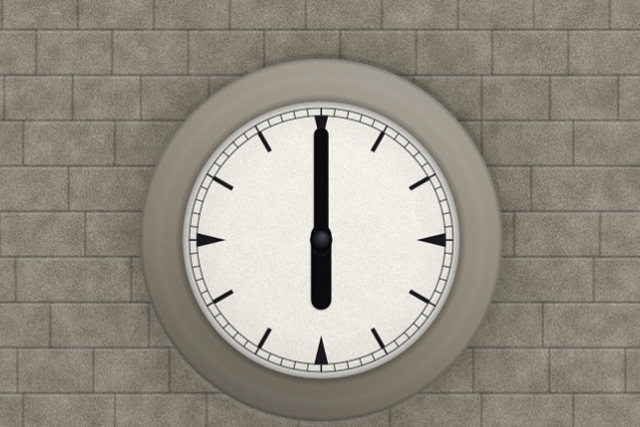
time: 6:00
